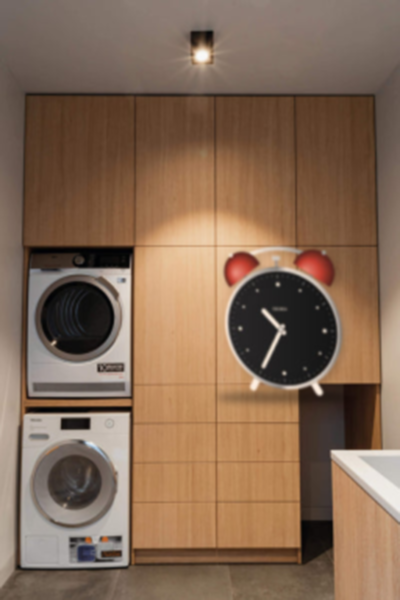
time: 10:35
